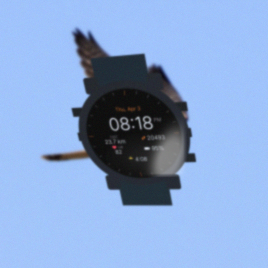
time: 8:18
